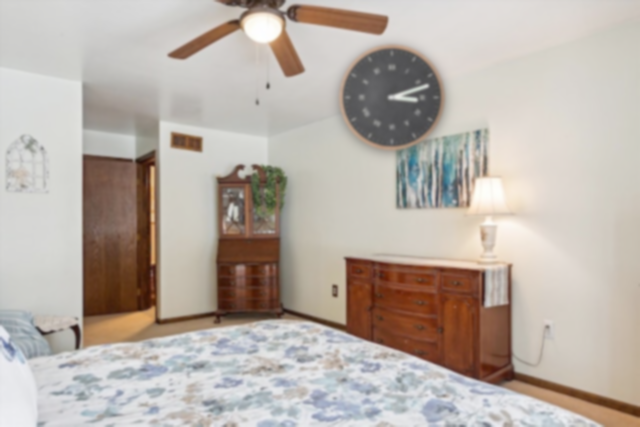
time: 3:12
